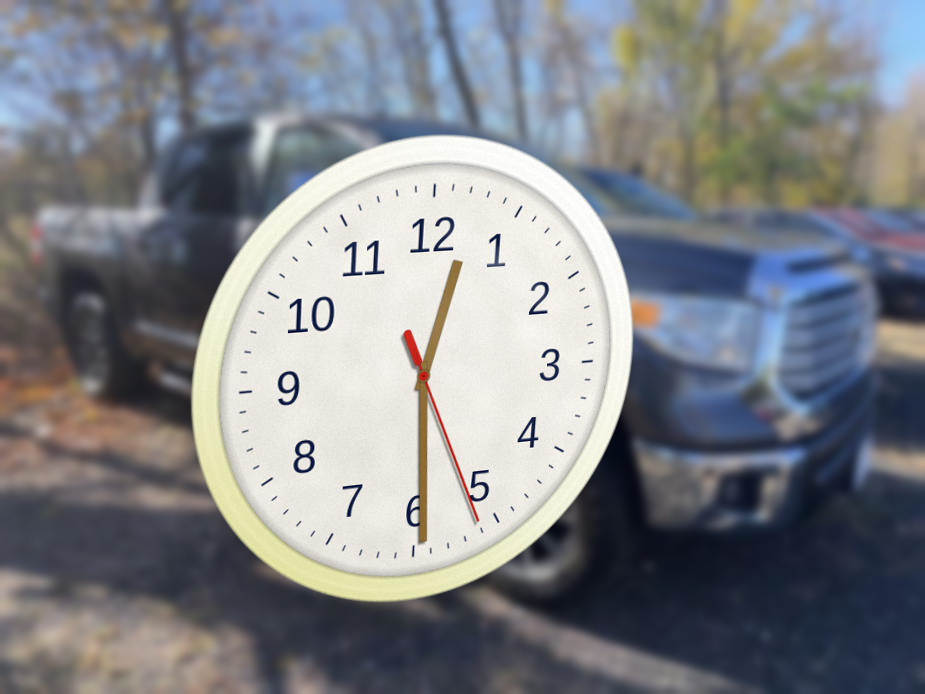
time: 12:29:26
